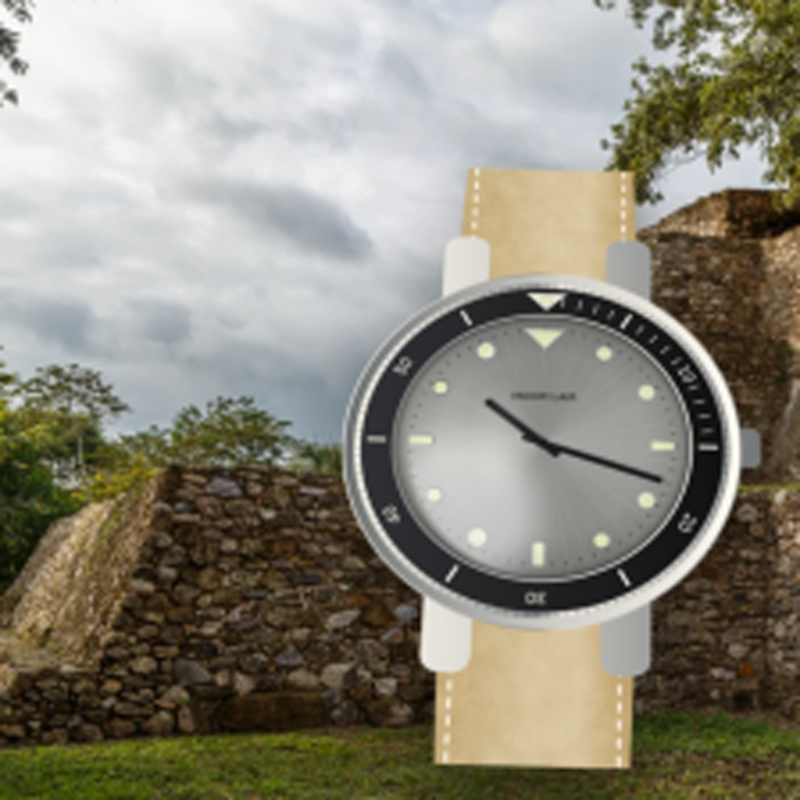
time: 10:18
